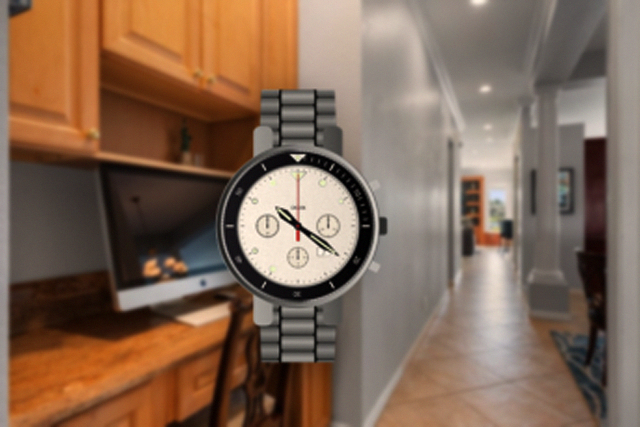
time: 10:21
